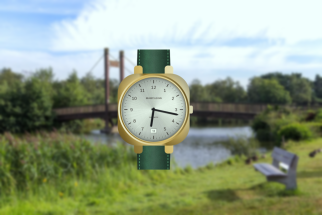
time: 6:17
